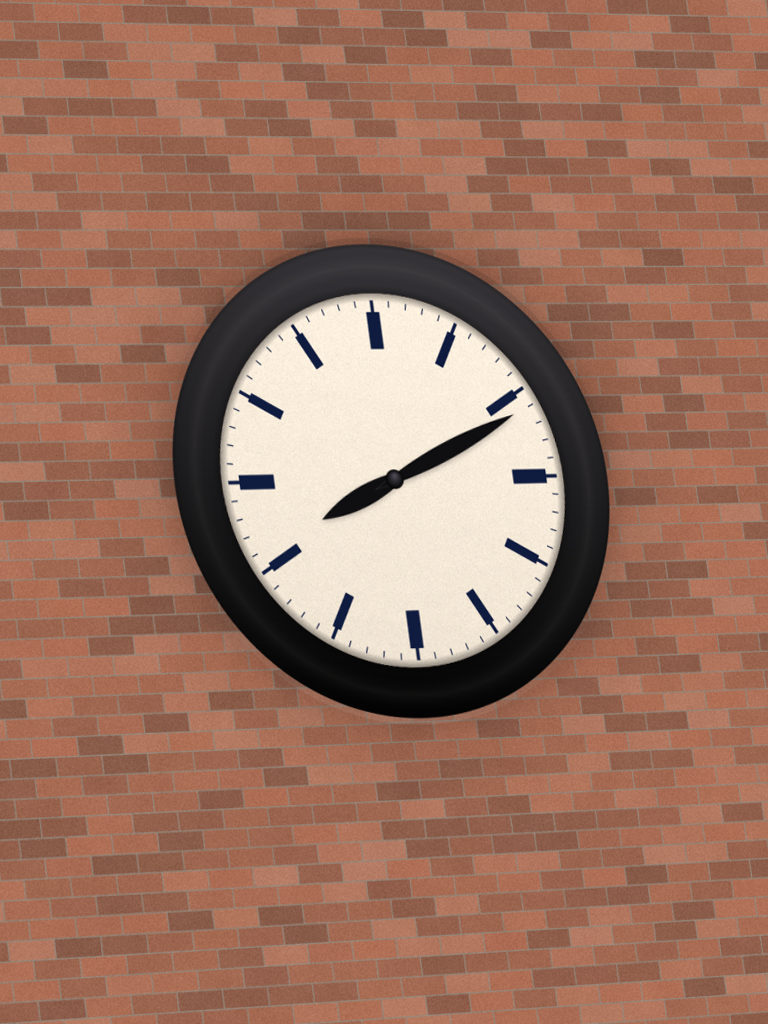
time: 8:11
